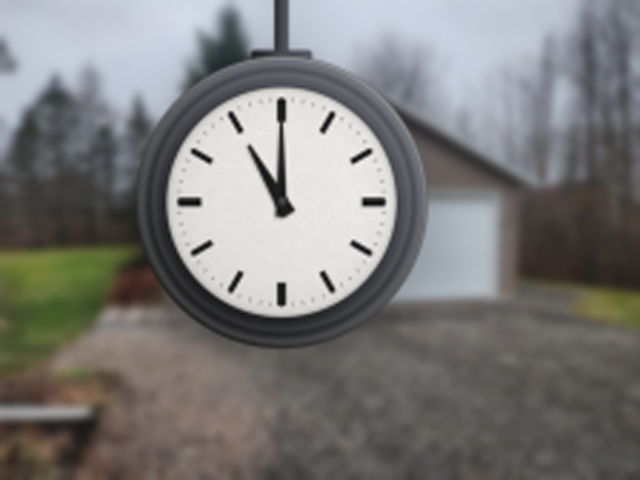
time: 11:00
